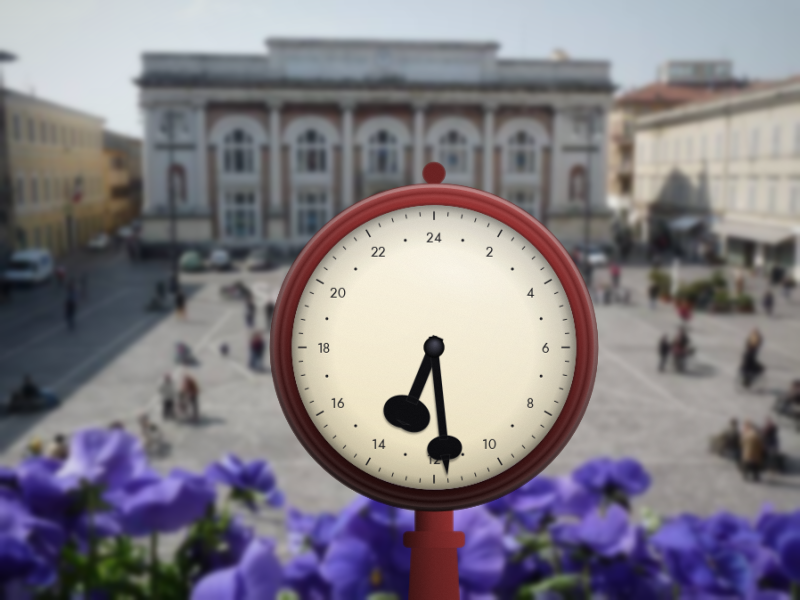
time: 13:29
